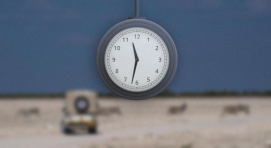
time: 11:32
